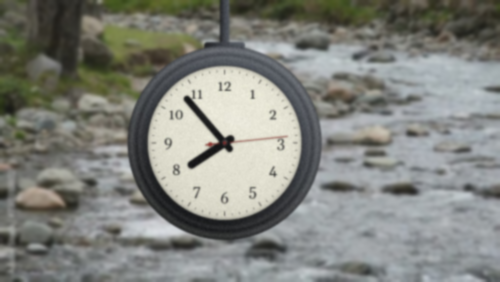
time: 7:53:14
